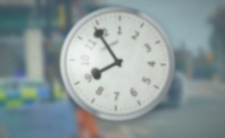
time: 8:59
